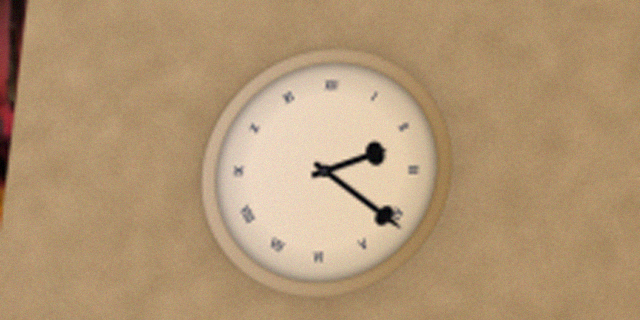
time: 2:21
